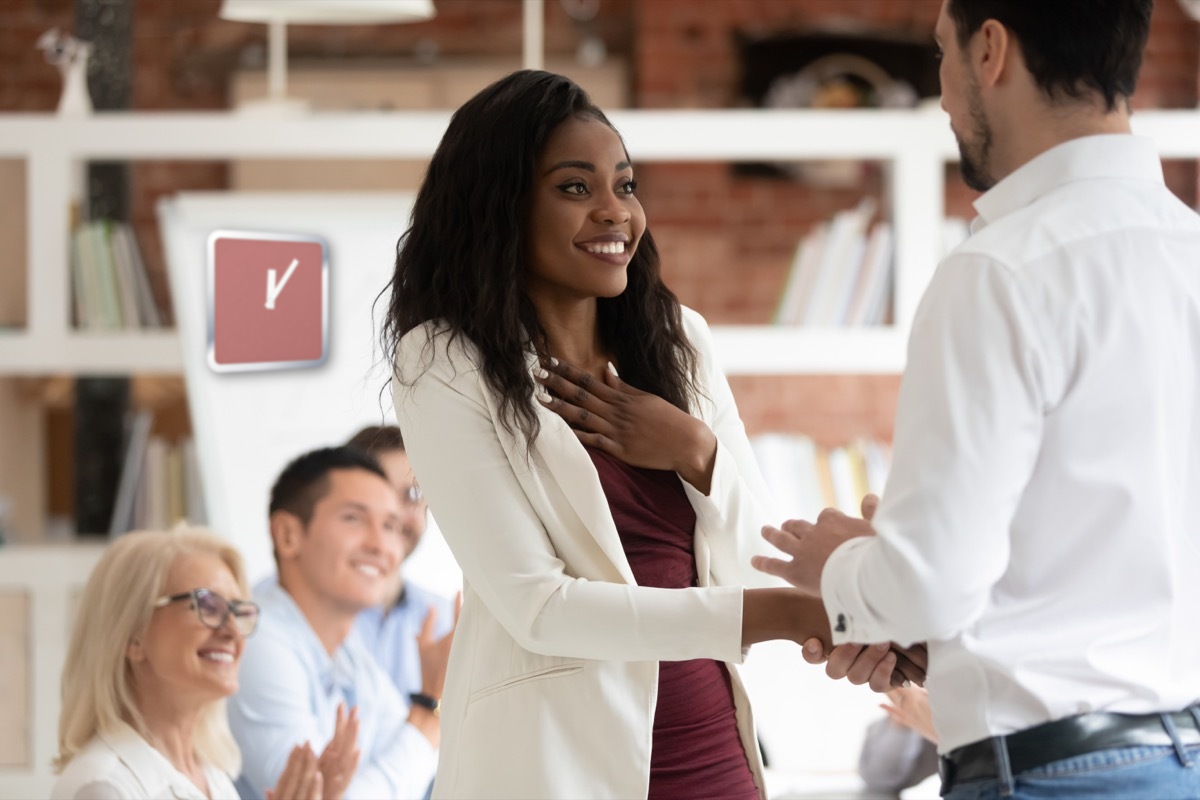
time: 12:06
